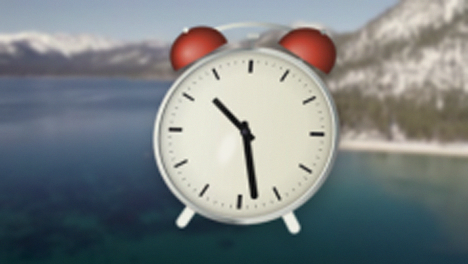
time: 10:28
